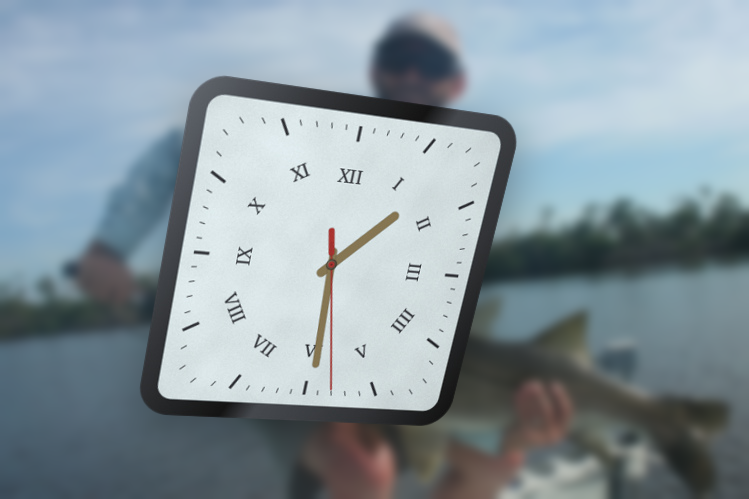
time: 1:29:28
